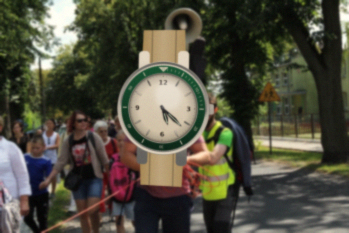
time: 5:22
